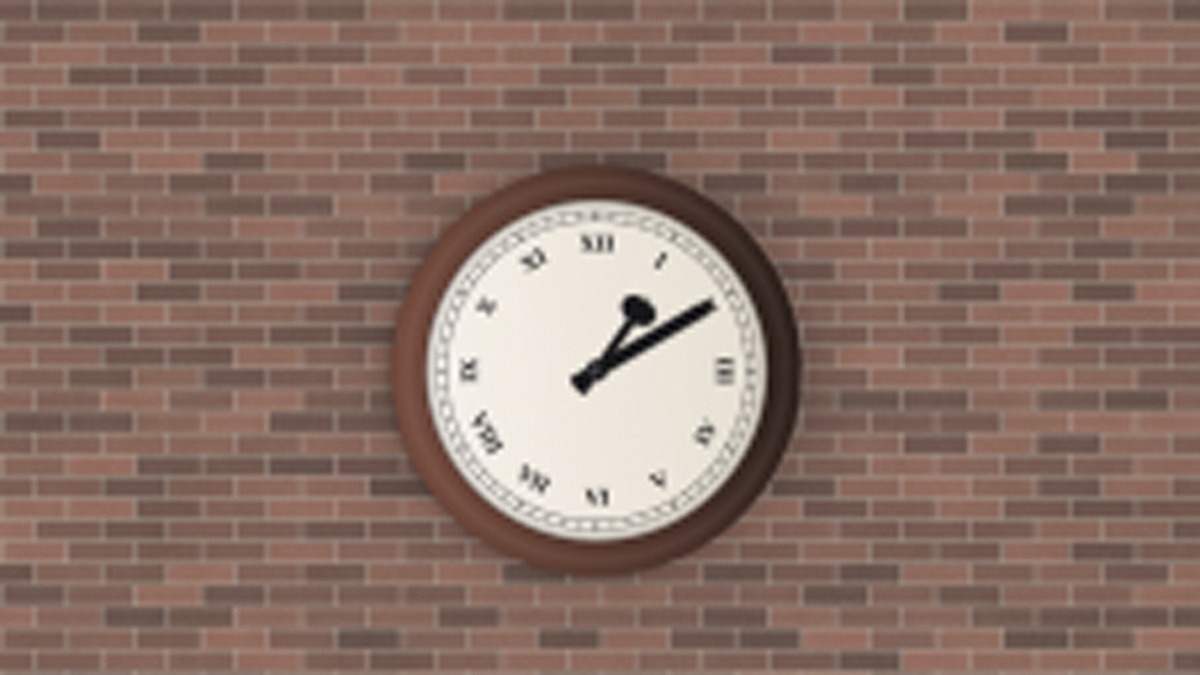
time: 1:10
